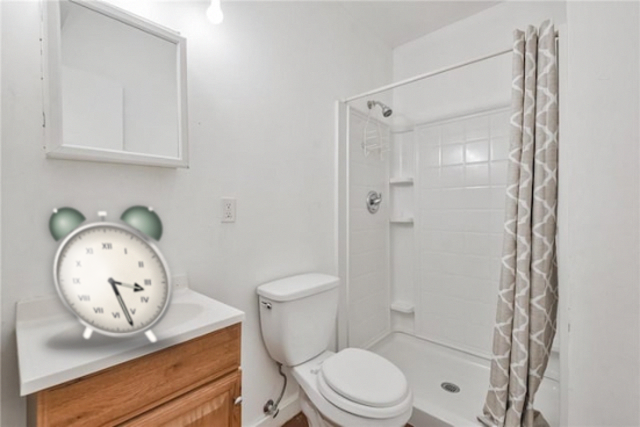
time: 3:27
